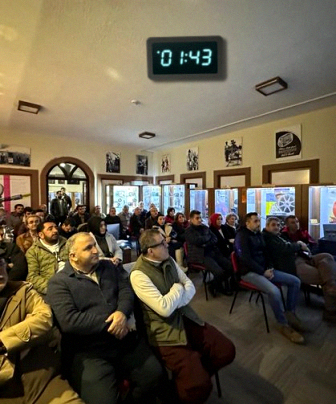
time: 1:43
